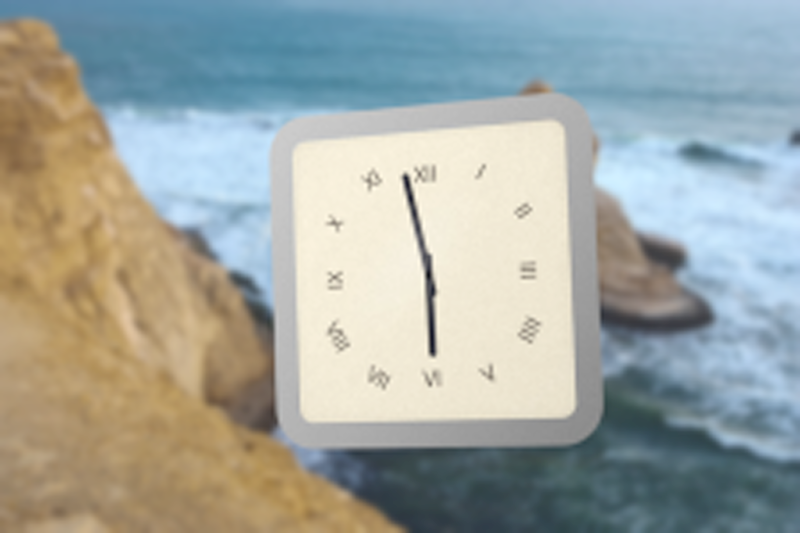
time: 5:58
